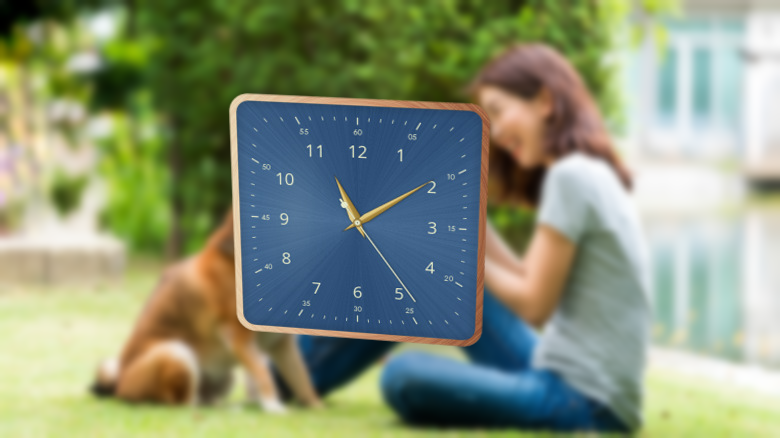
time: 11:09:24
